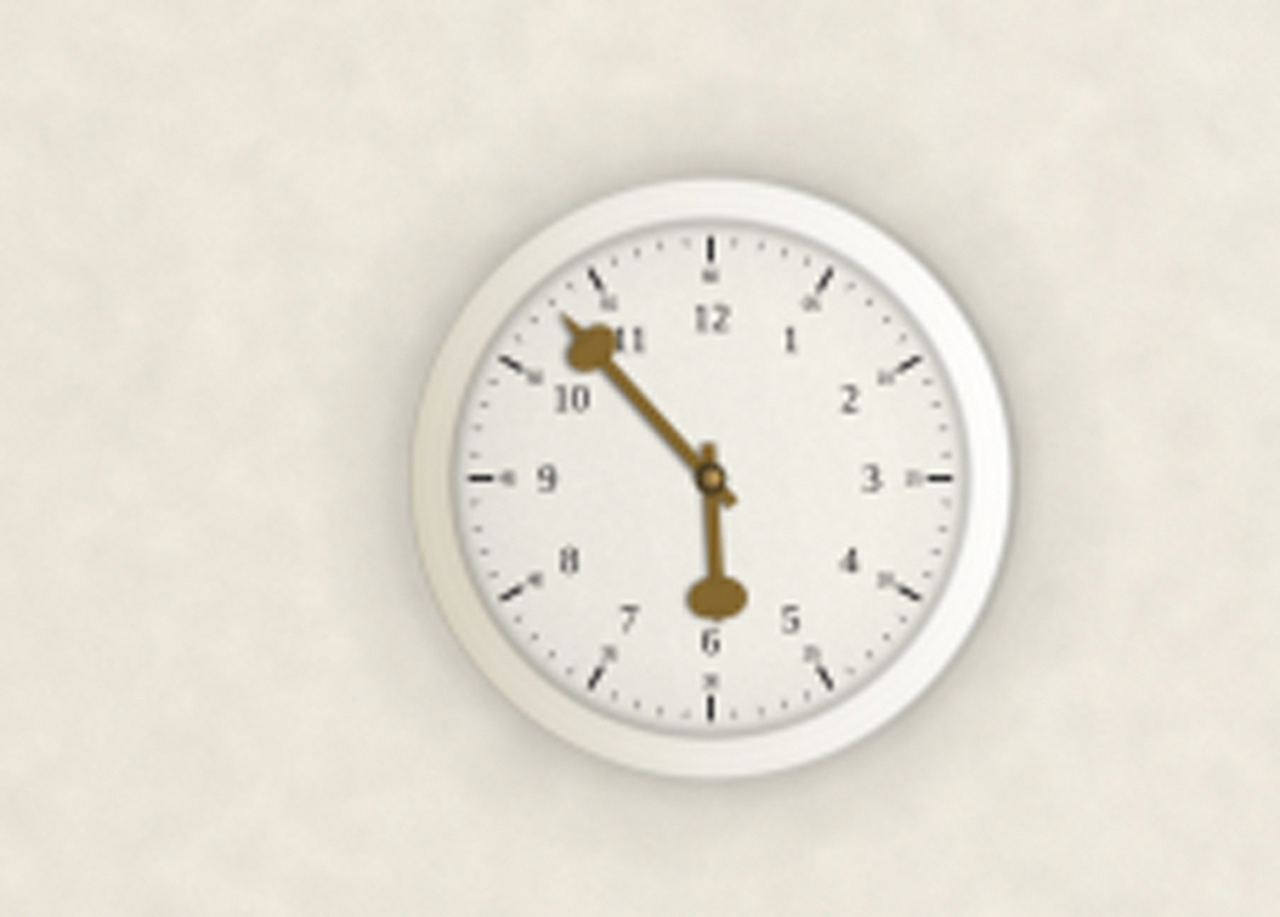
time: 5:53
